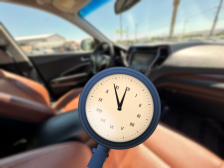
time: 11:54
